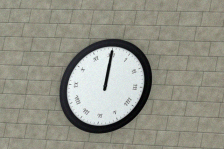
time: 12:00
